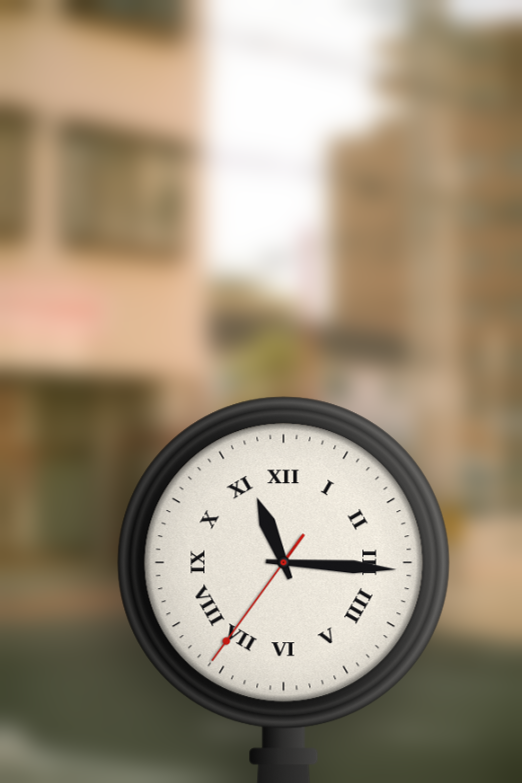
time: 11:15:36
